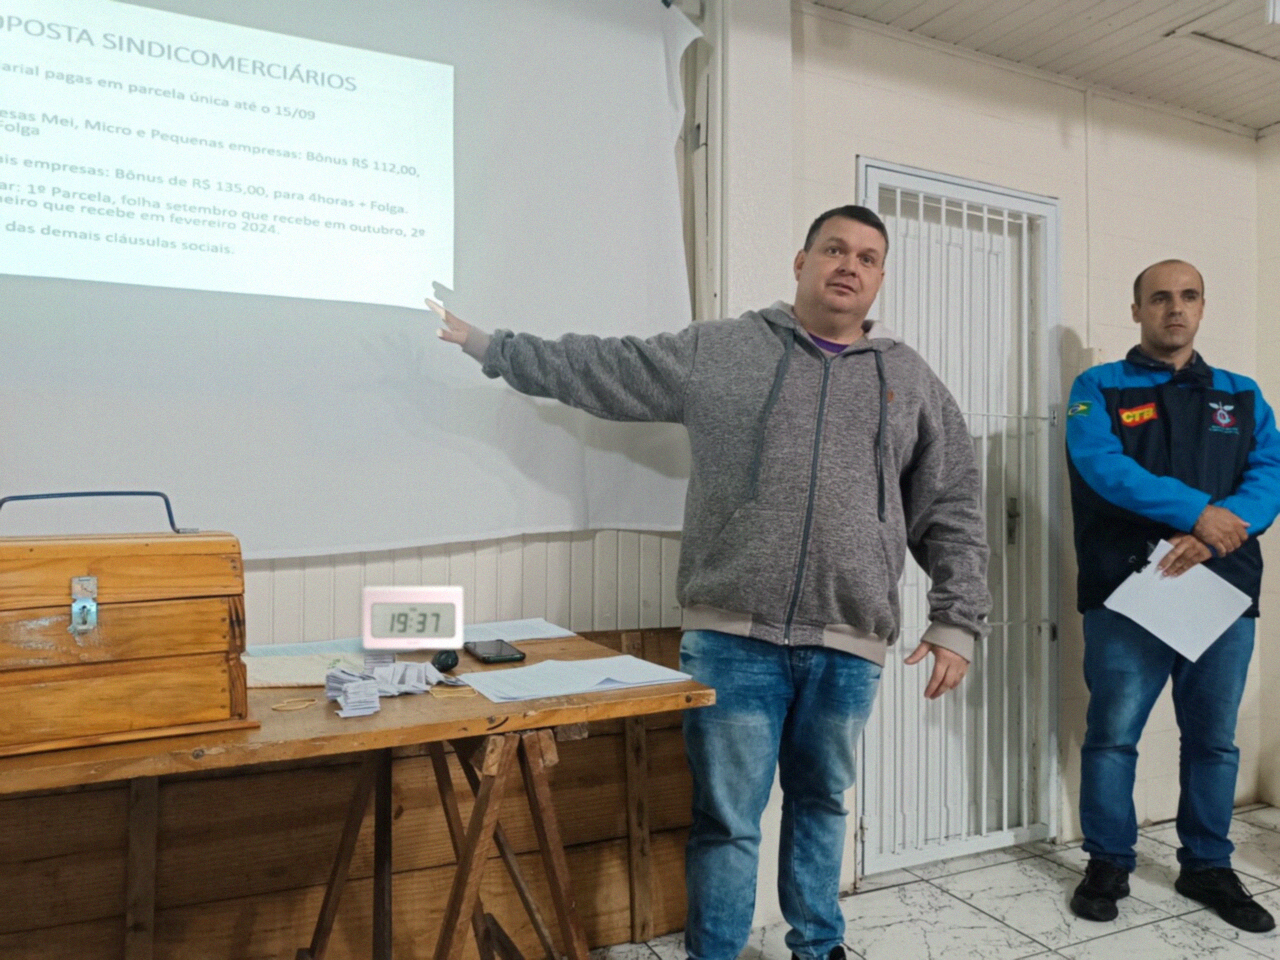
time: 19:37
